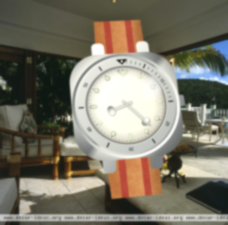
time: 8:23
